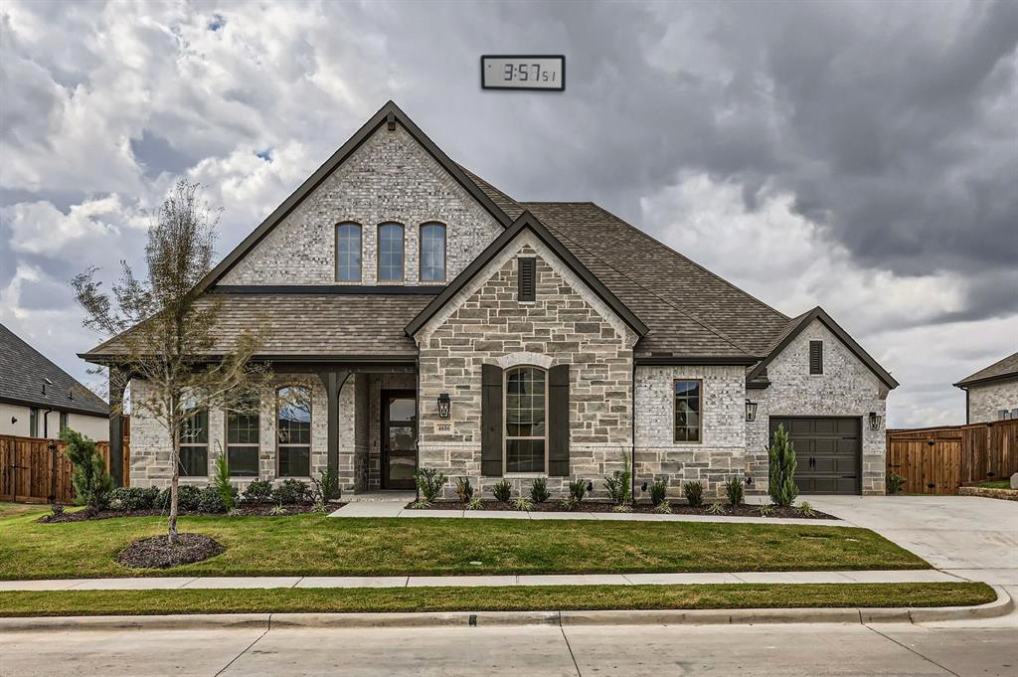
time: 3:57:51
